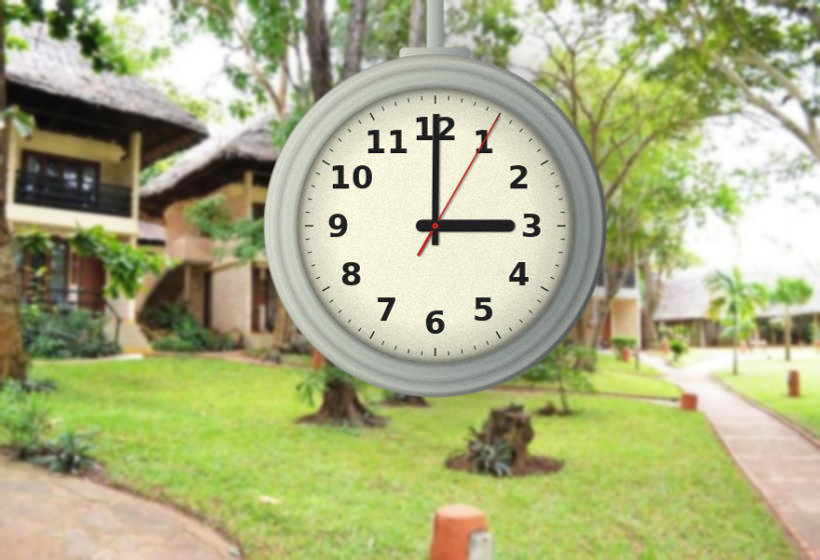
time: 3:00:05
